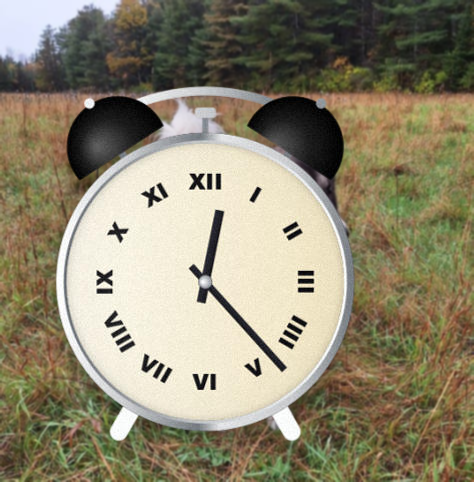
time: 12:23
